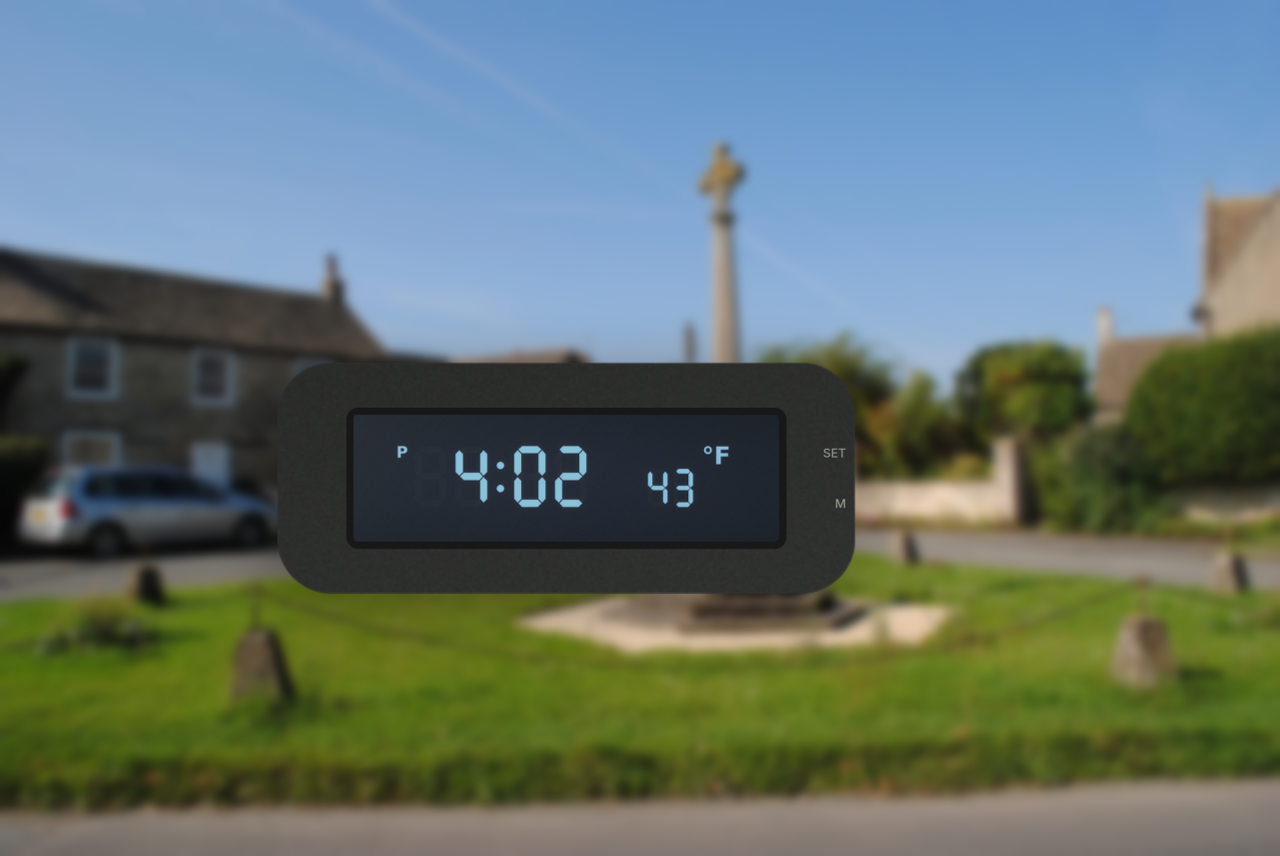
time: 4:02
